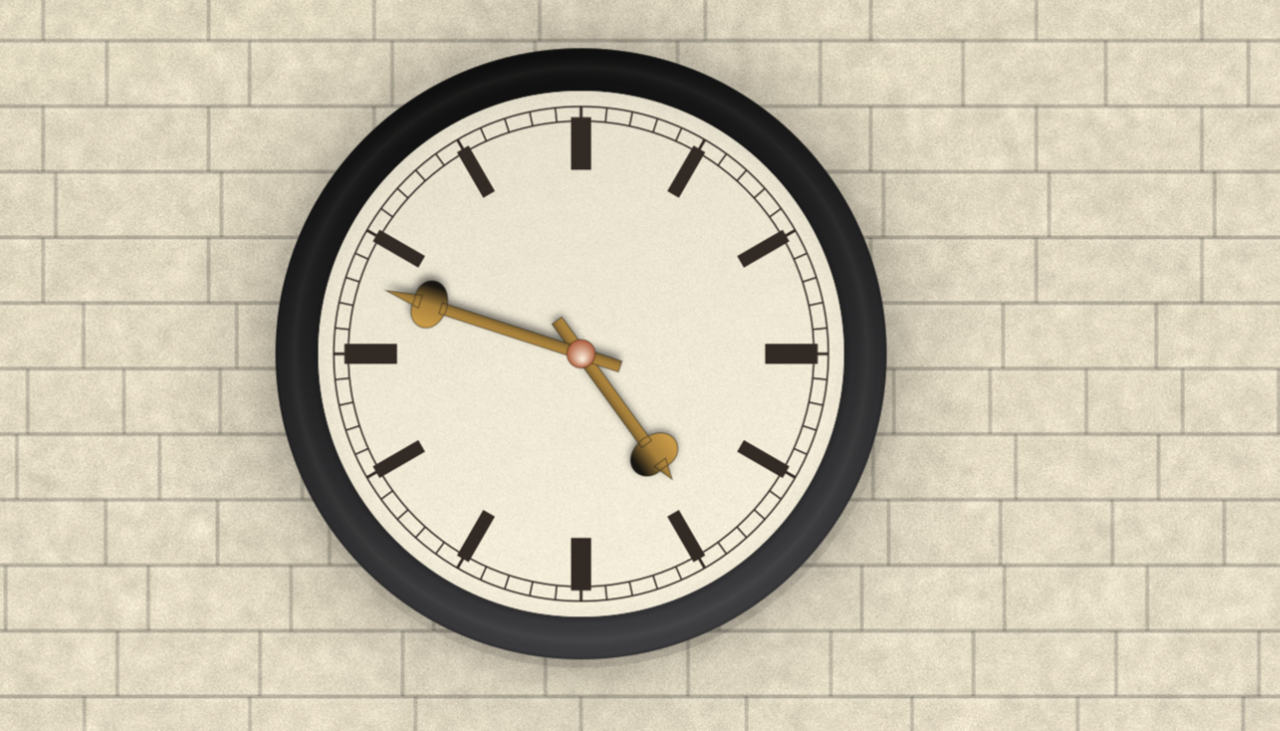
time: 4:48
